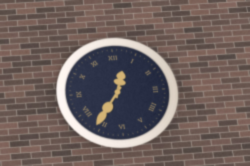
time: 12:36
